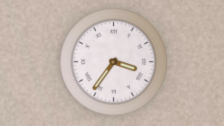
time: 3:36
